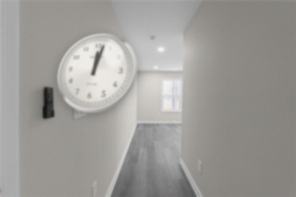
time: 12:02
